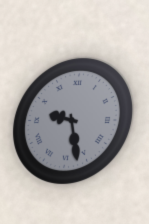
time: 9:27
